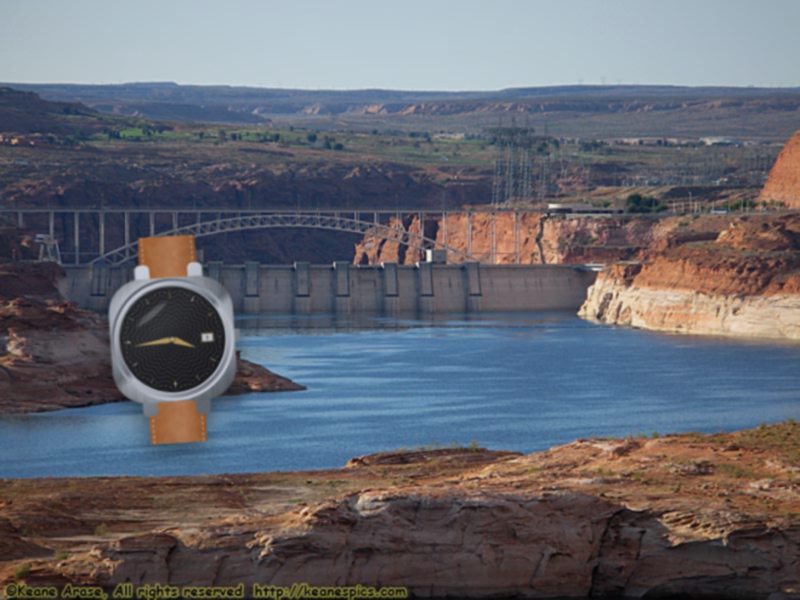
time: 3:44
